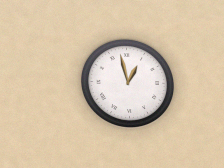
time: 12:58
